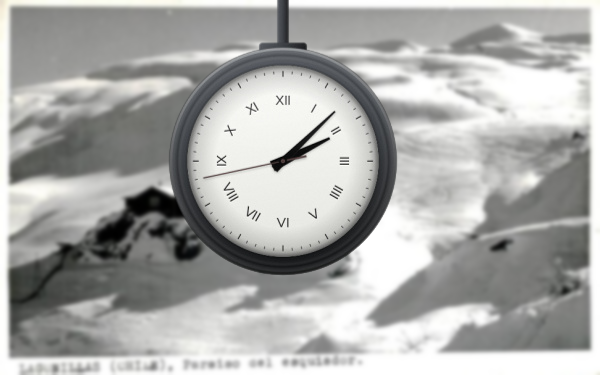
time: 2:07:43
